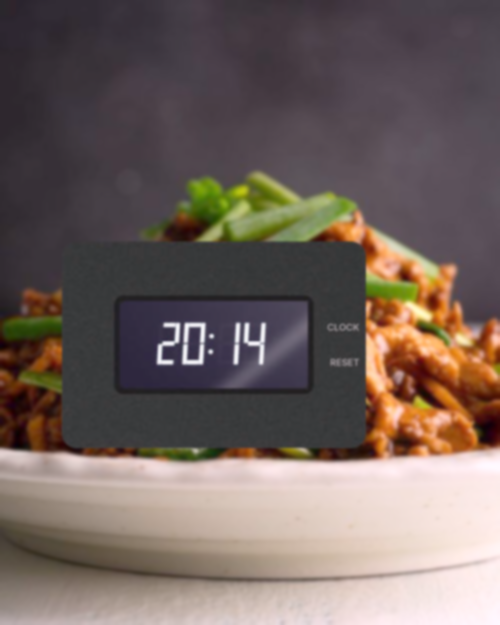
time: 20:14
